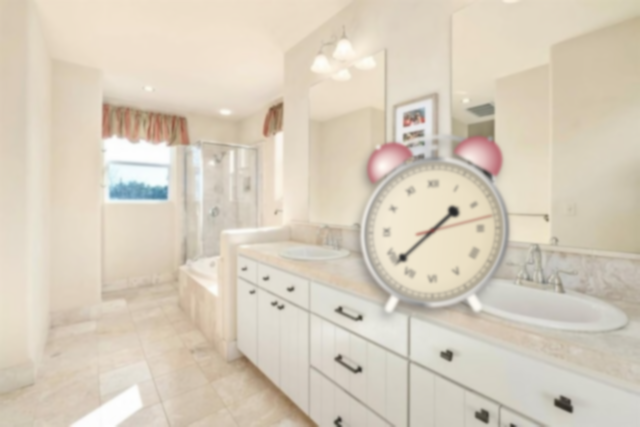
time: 1:38:13
